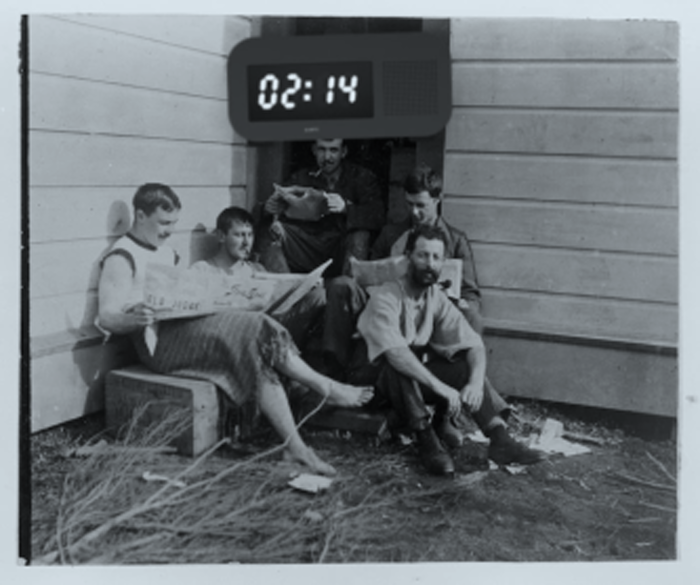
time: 2:14
